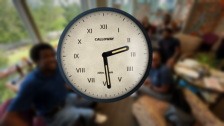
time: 2:29
